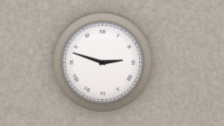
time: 2:48
